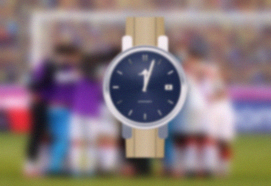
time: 12:03
